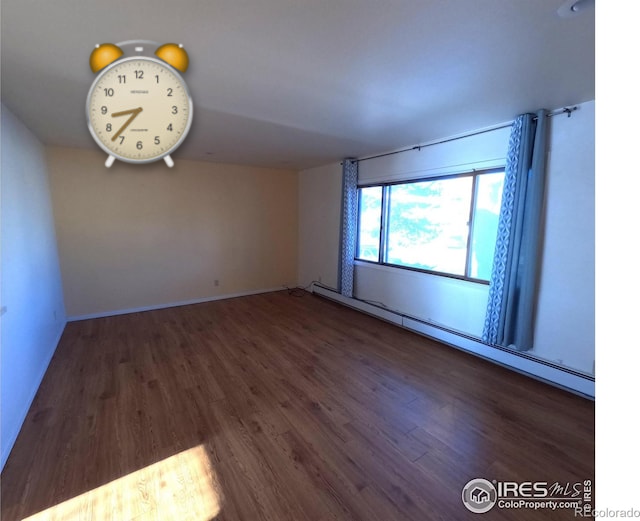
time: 8:37
